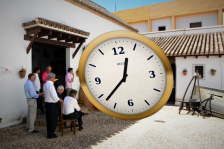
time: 12:38
